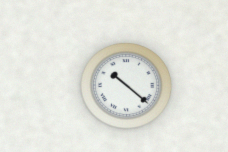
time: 10:22
